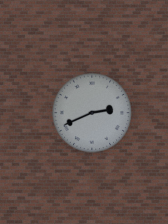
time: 2:41
